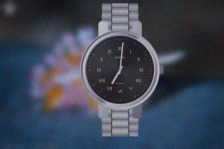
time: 7:01
